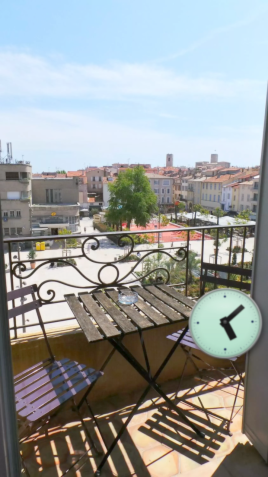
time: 5:08
